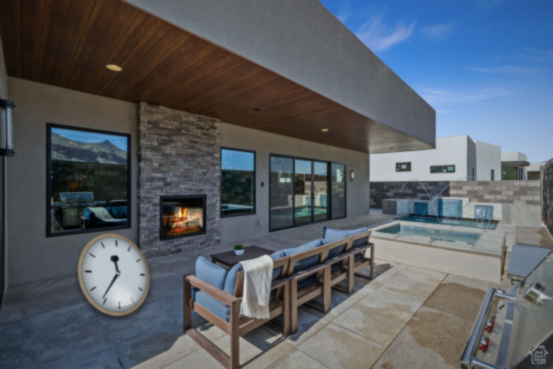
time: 11:36
